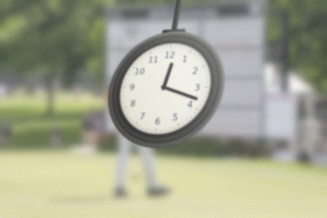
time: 12:18
